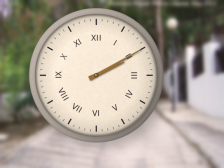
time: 2:10
